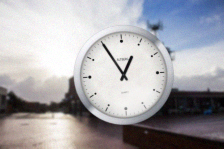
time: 12:55
